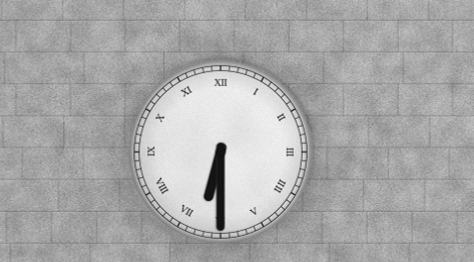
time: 6:30
